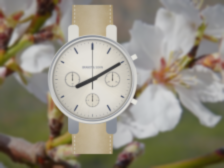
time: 8:10
